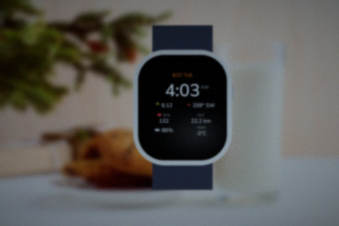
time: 4:03
